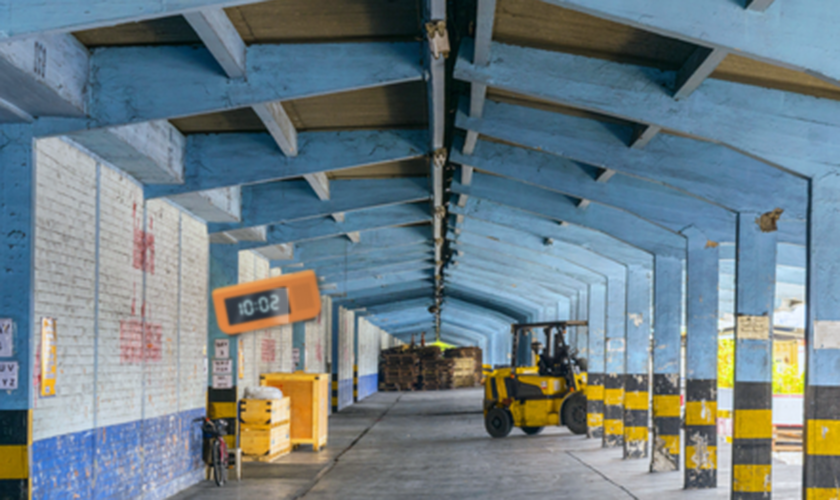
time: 10:02
